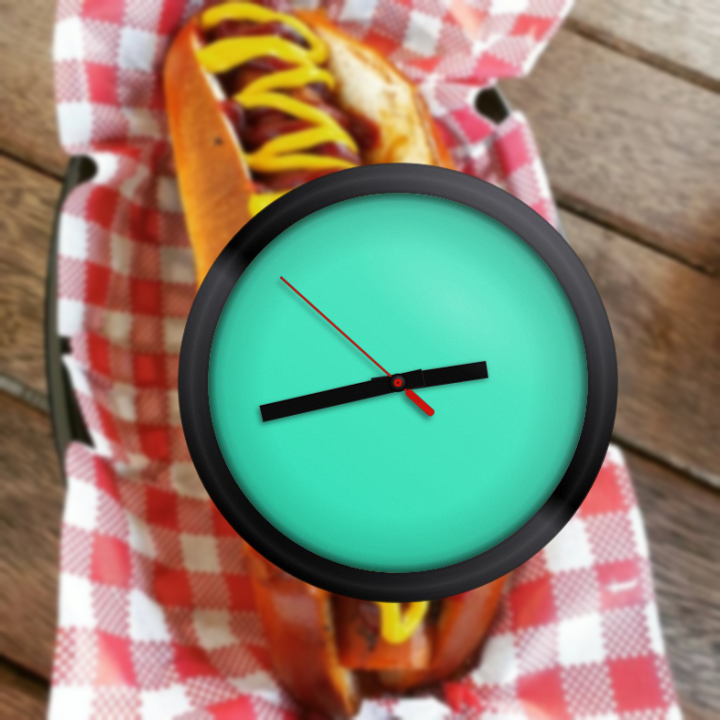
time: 2:42:52
